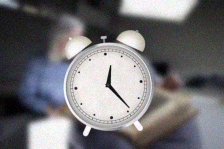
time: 12:24
